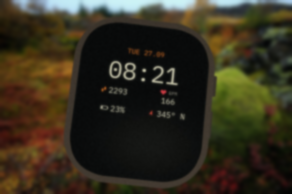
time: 8:21
